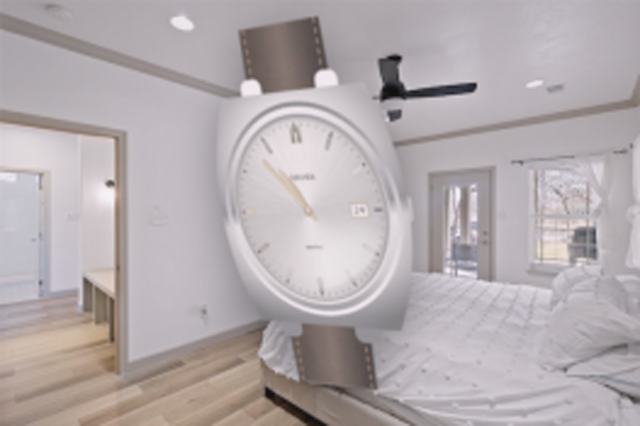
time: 10:53
